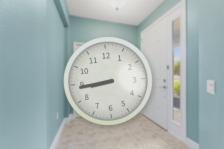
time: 8:44
